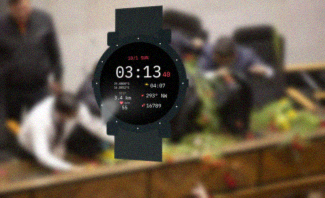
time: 3:13
